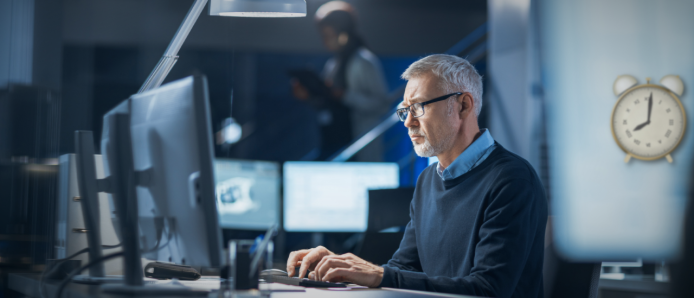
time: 8:01
